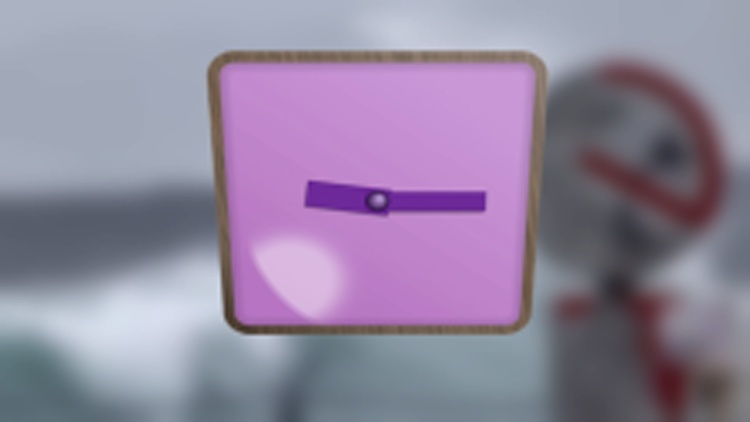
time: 9:15
